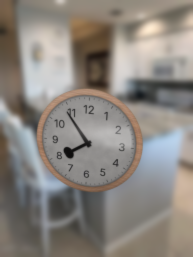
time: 7:54
